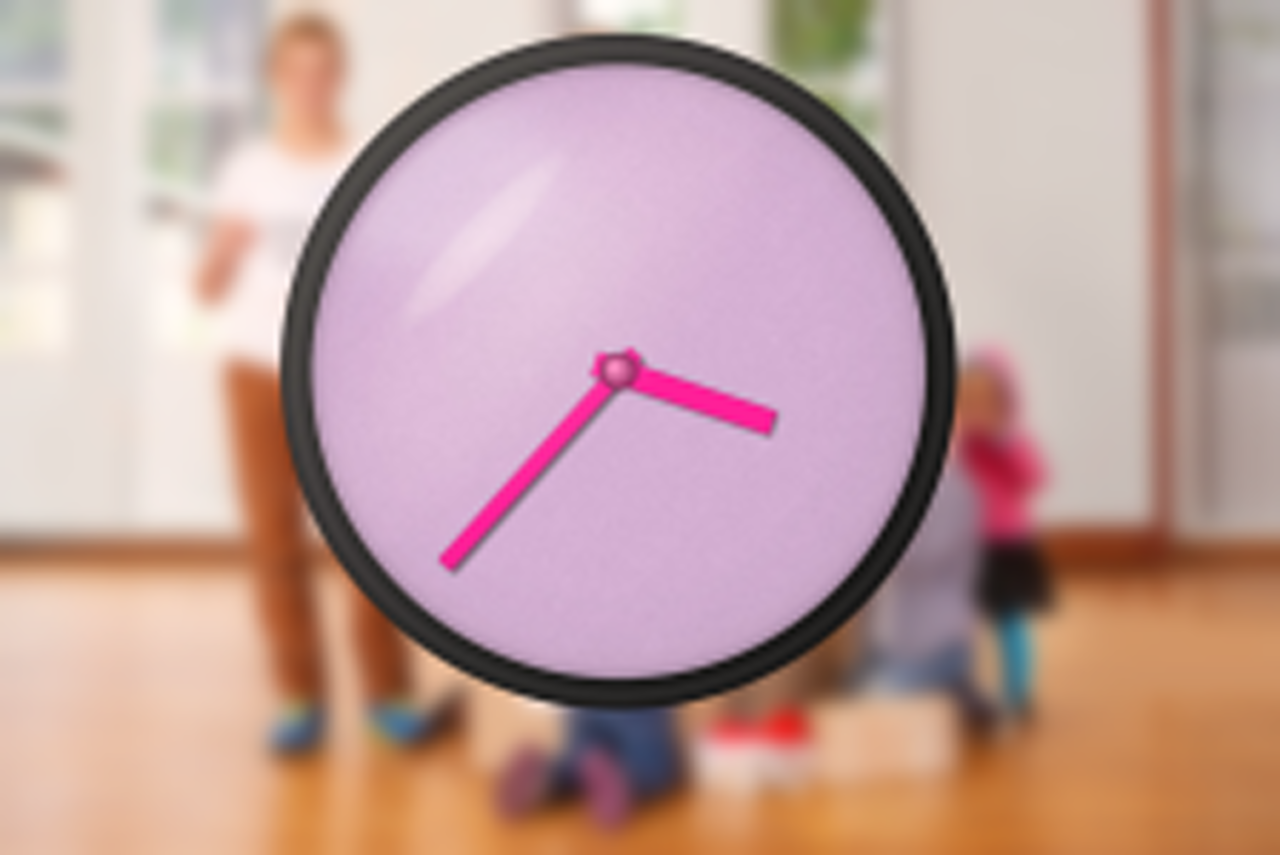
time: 3:37
